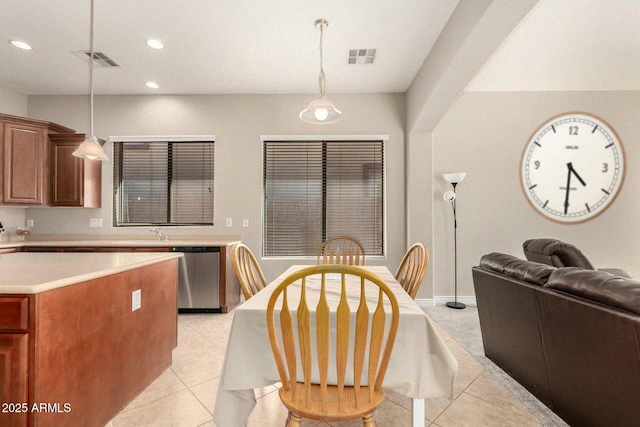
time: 4:30
